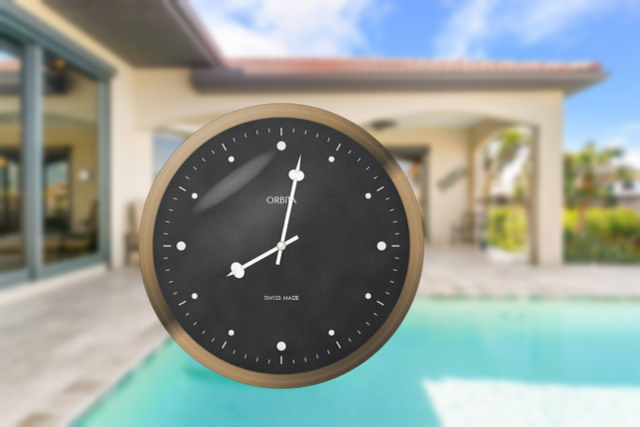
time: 8:02
